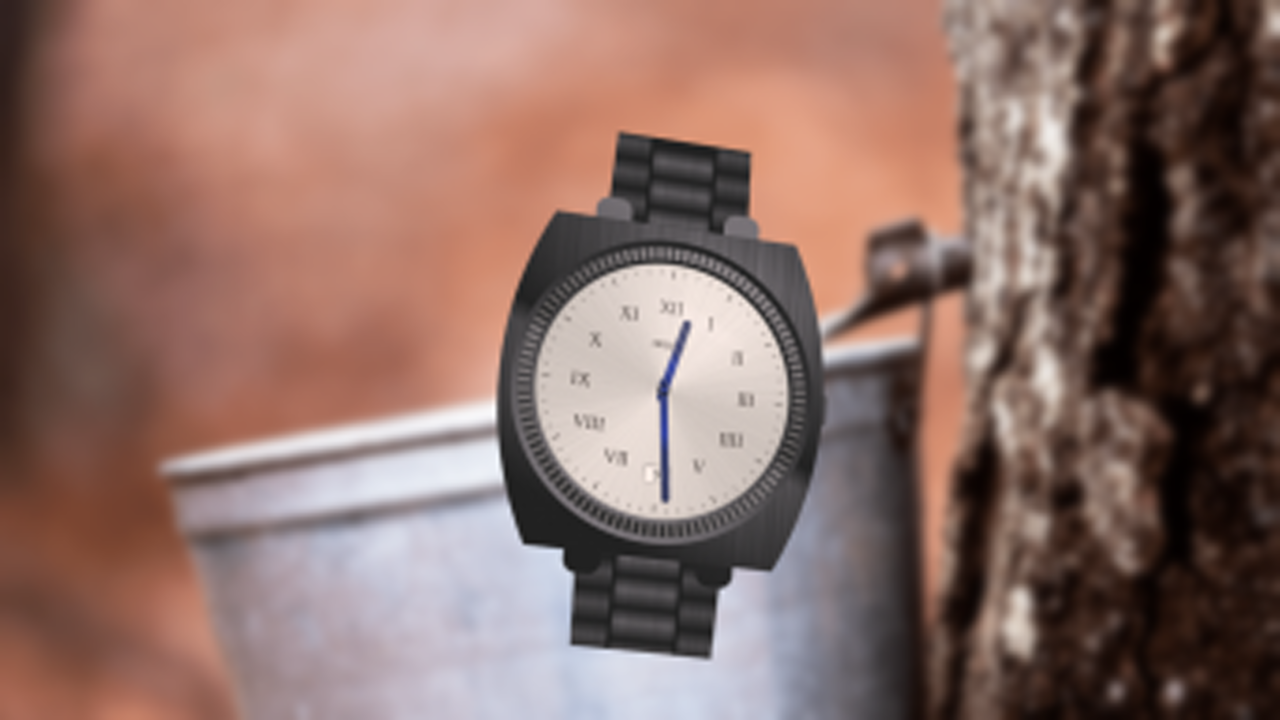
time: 12:29
